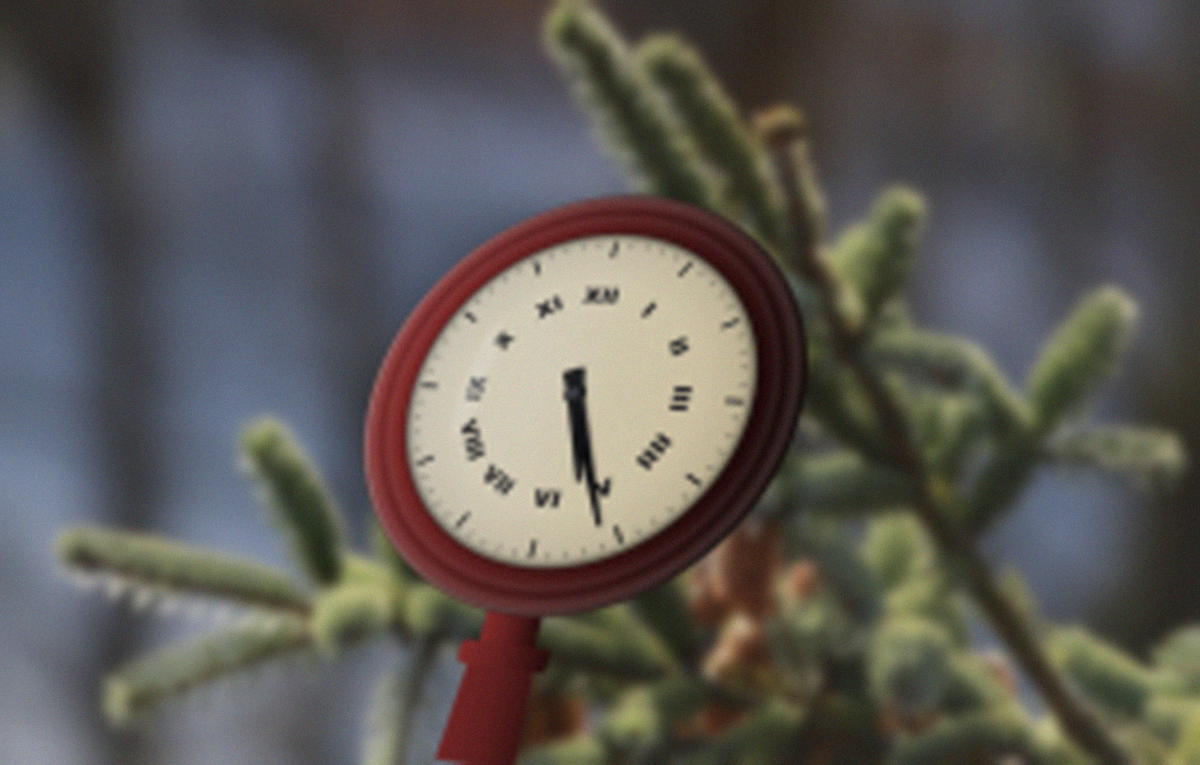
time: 5:26
